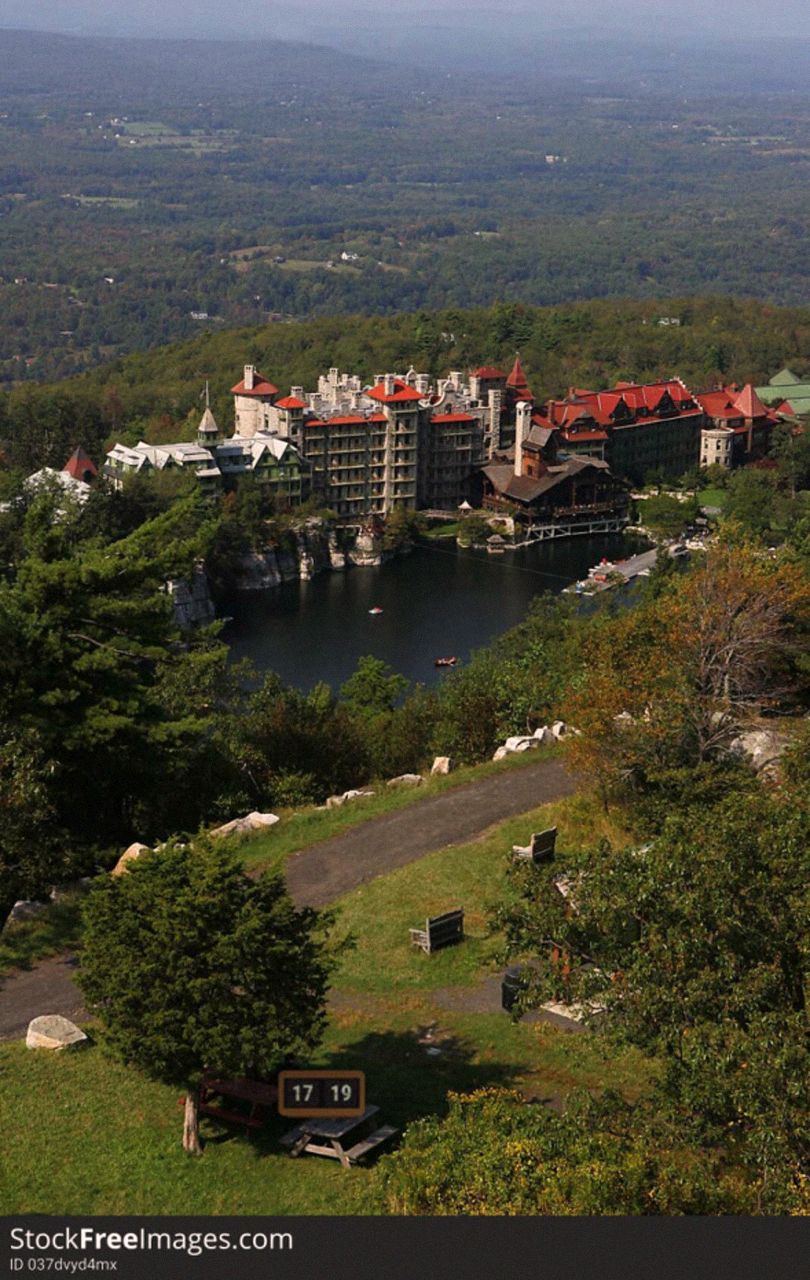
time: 17:19
